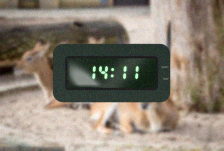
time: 14:11
